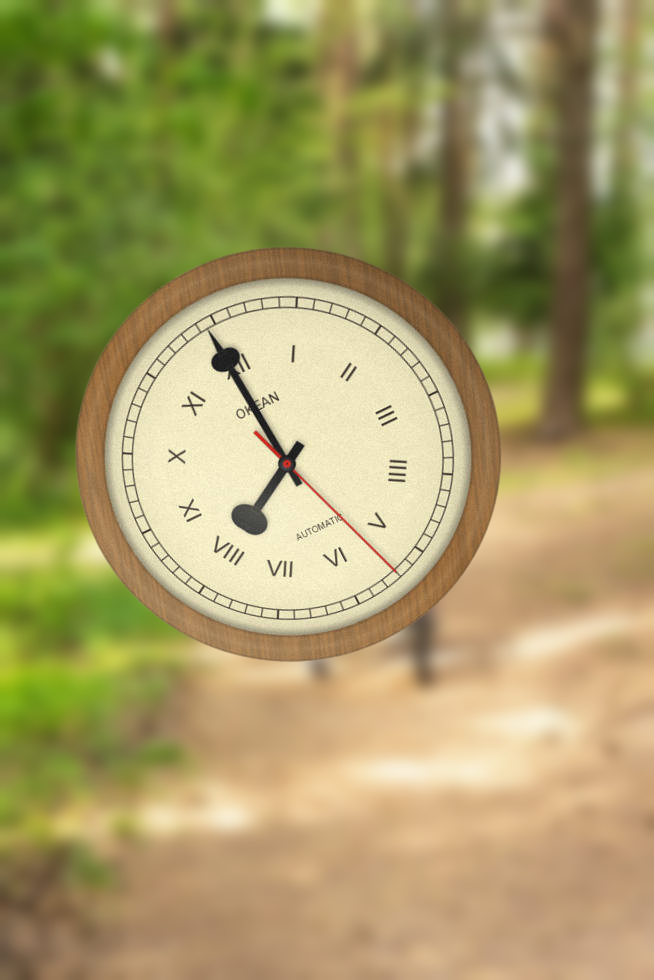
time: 7:59:27
